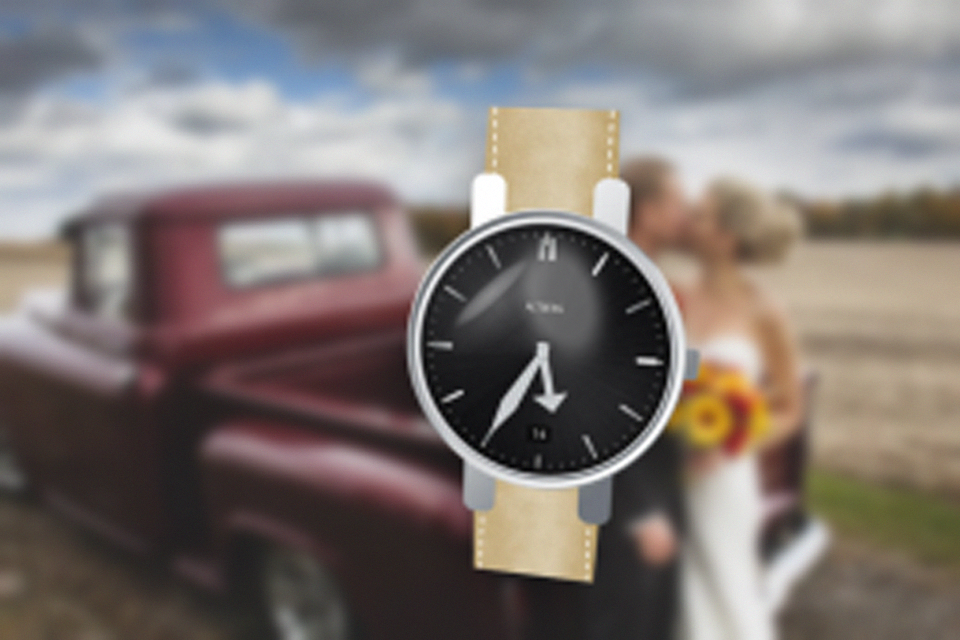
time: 5:35
